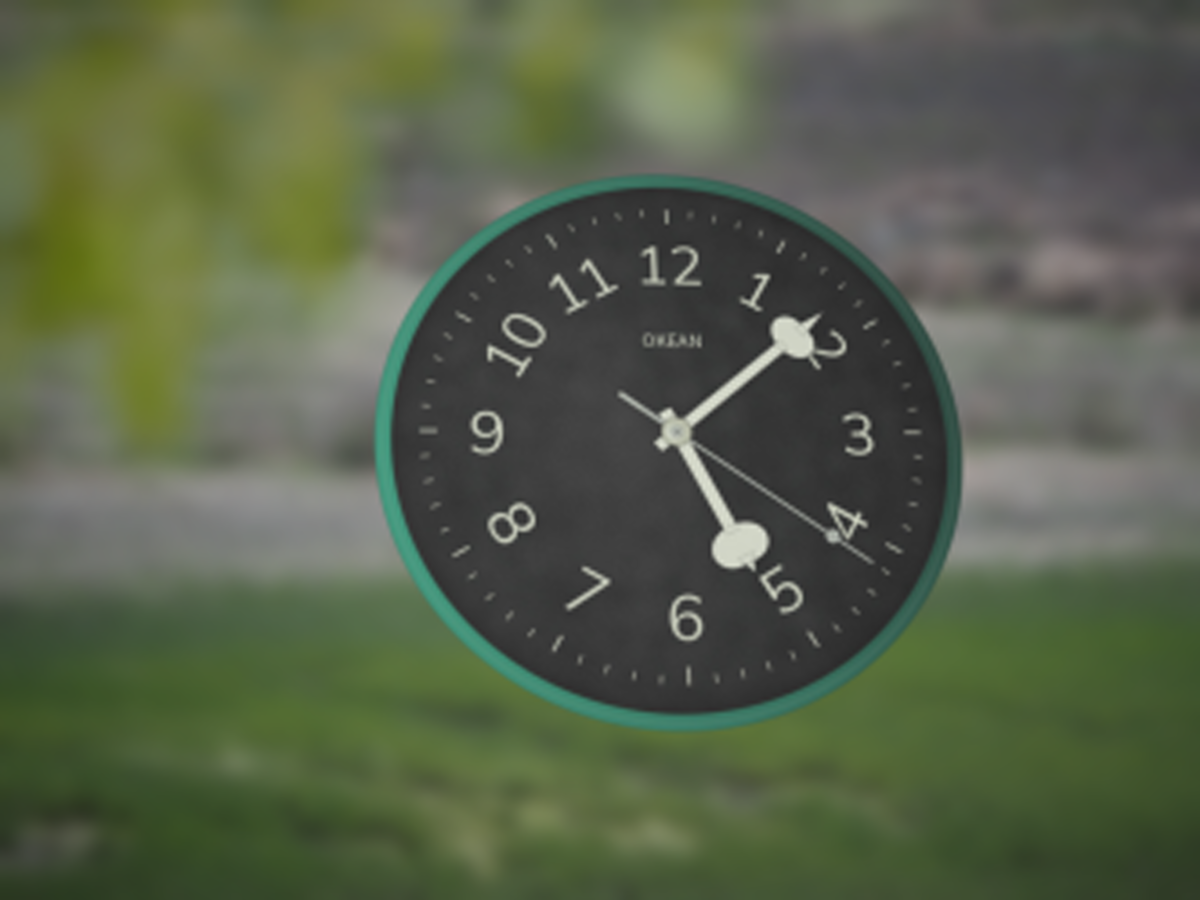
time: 5:08:21
